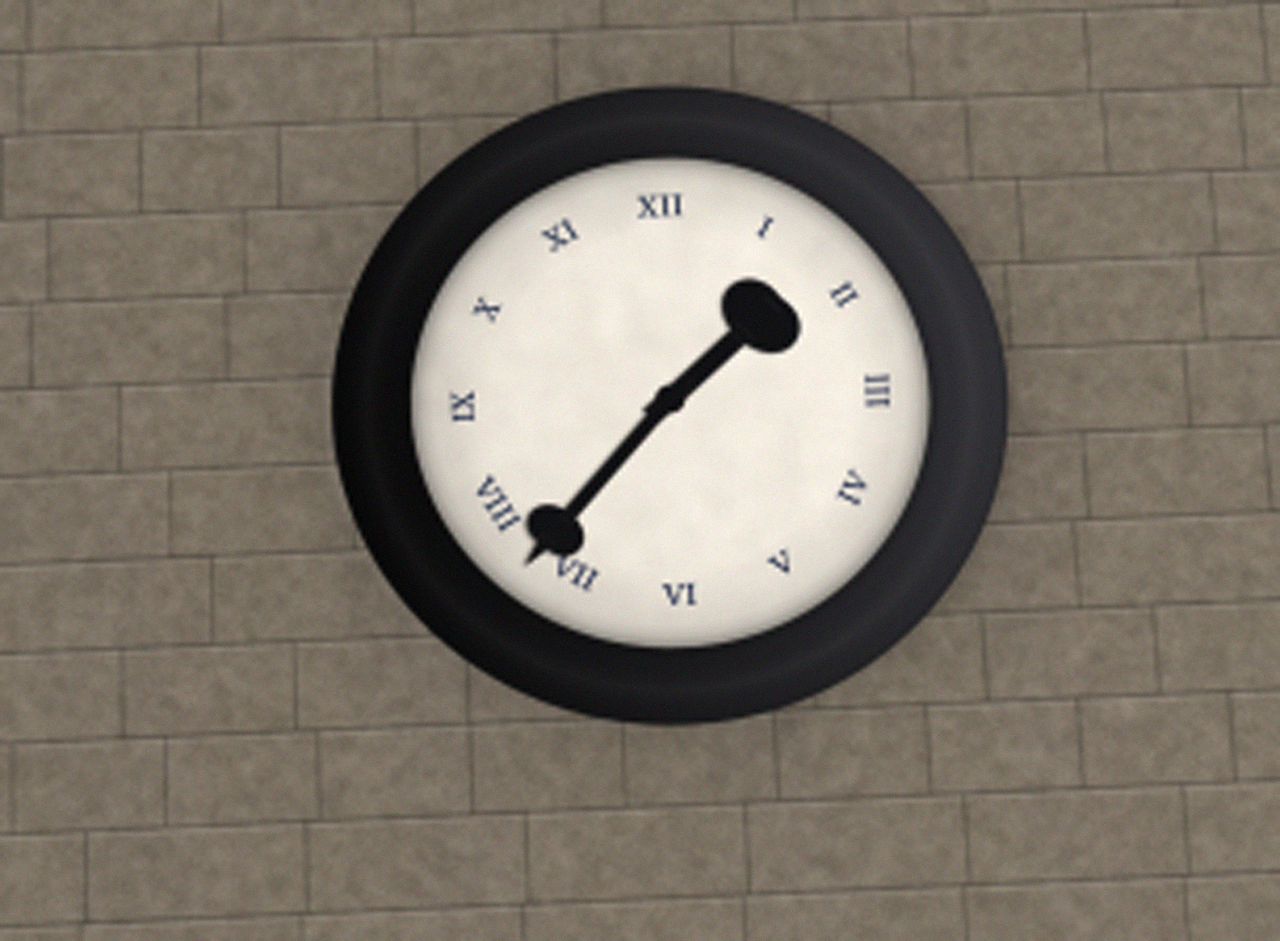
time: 1:37
